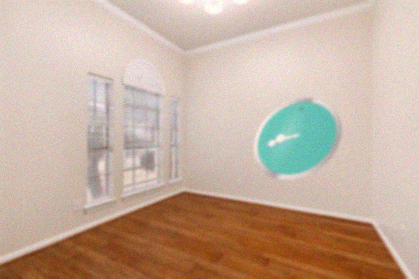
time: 8:42
